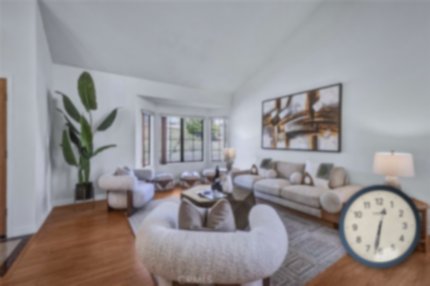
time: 12:32
